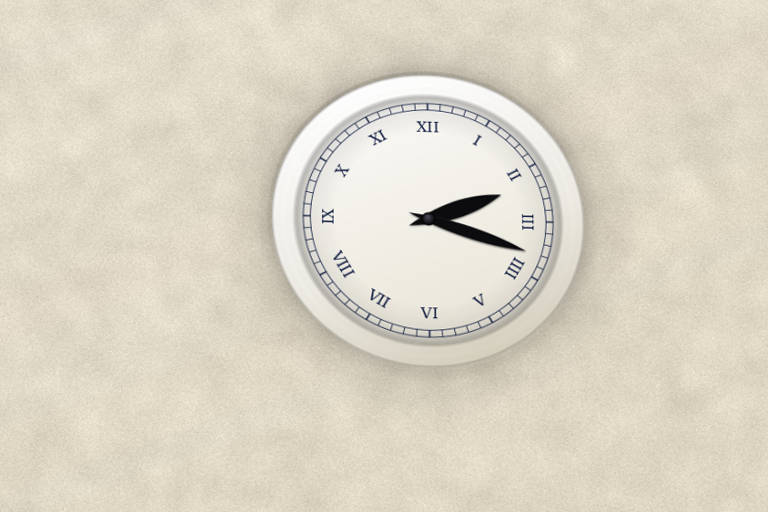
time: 2:18
